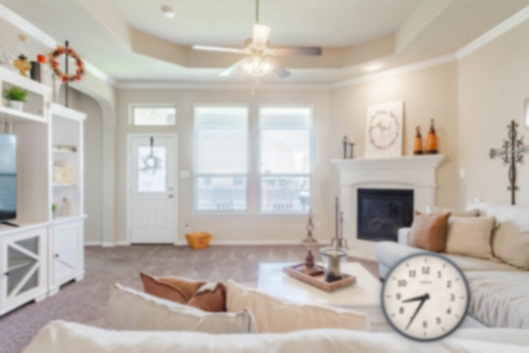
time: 8:35
